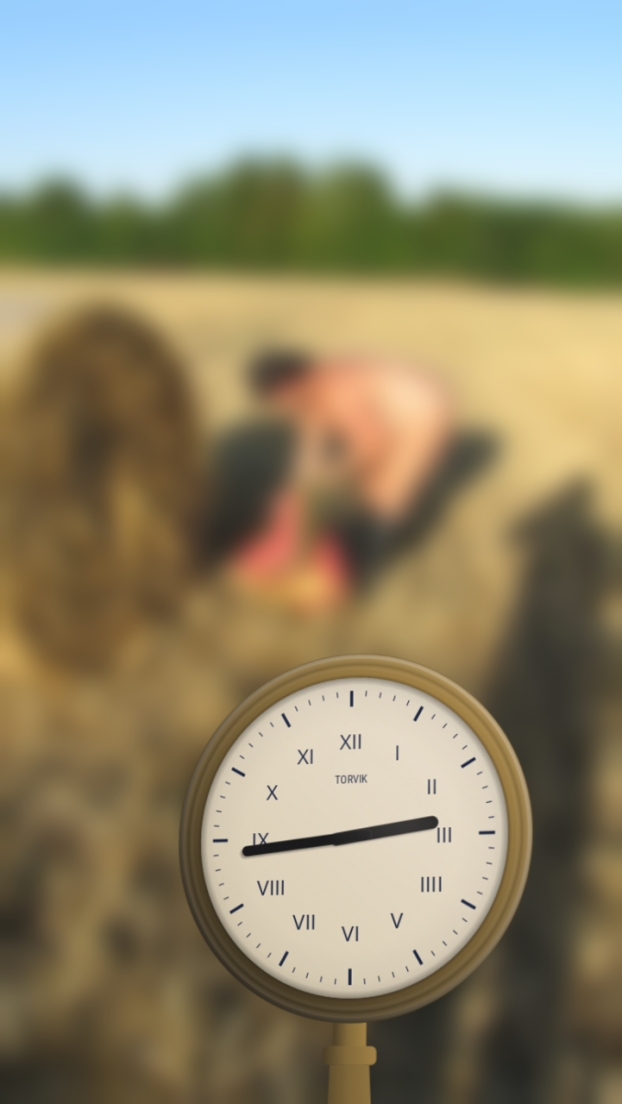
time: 2:44
